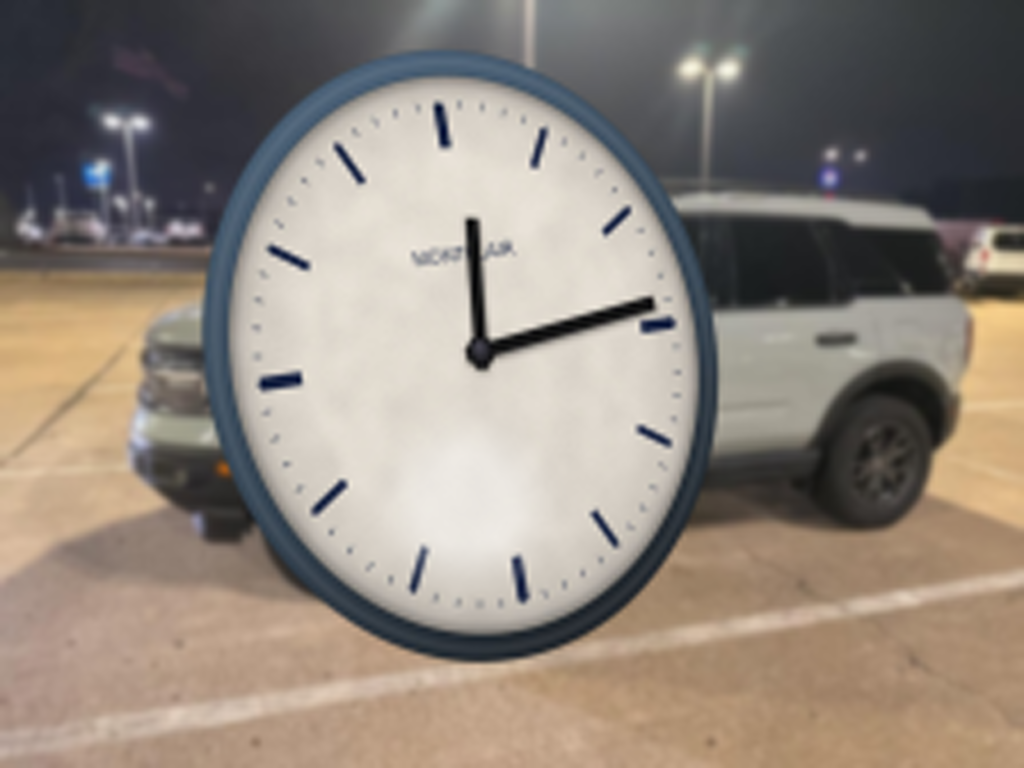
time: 12:14
